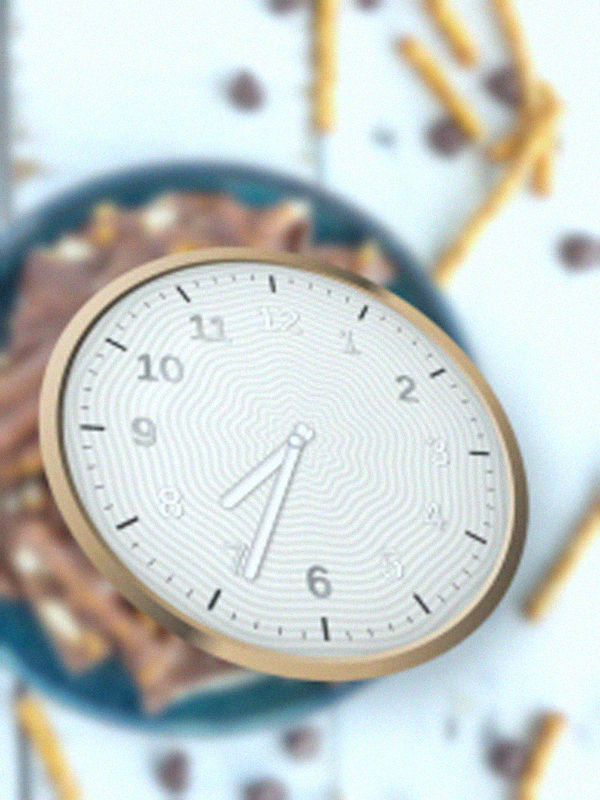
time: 7:34
